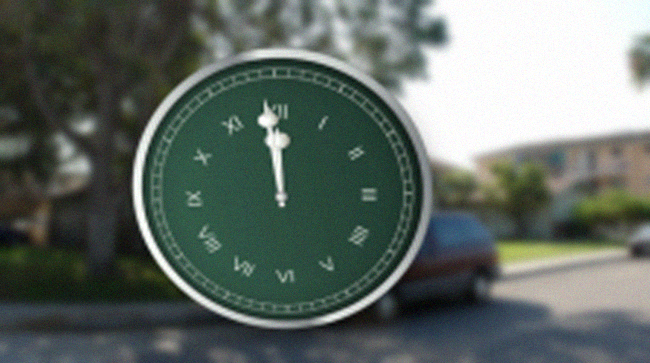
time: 11:59
